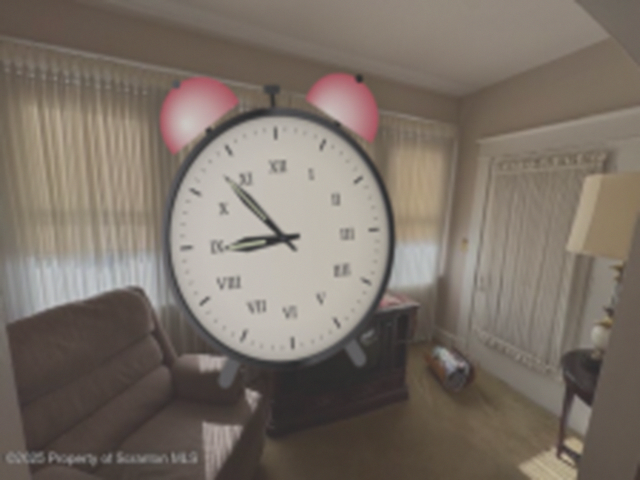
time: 8:53
